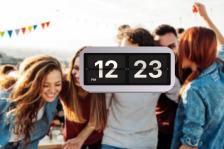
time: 12:23
